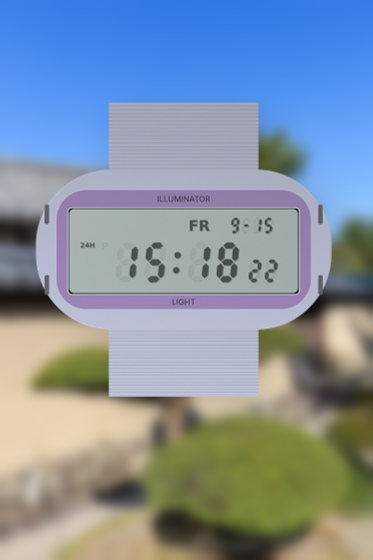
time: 15:18:22
